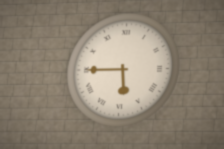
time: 5:45
